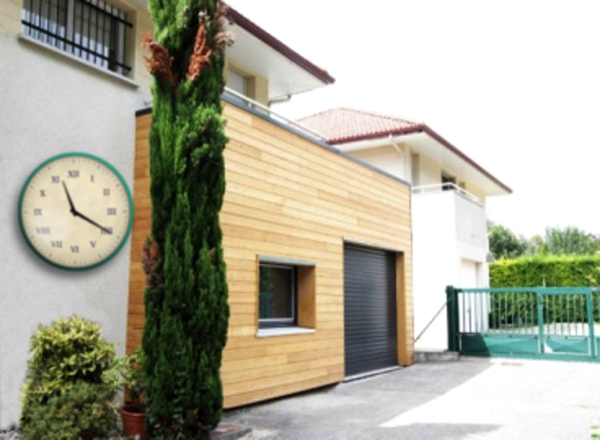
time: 11:20
